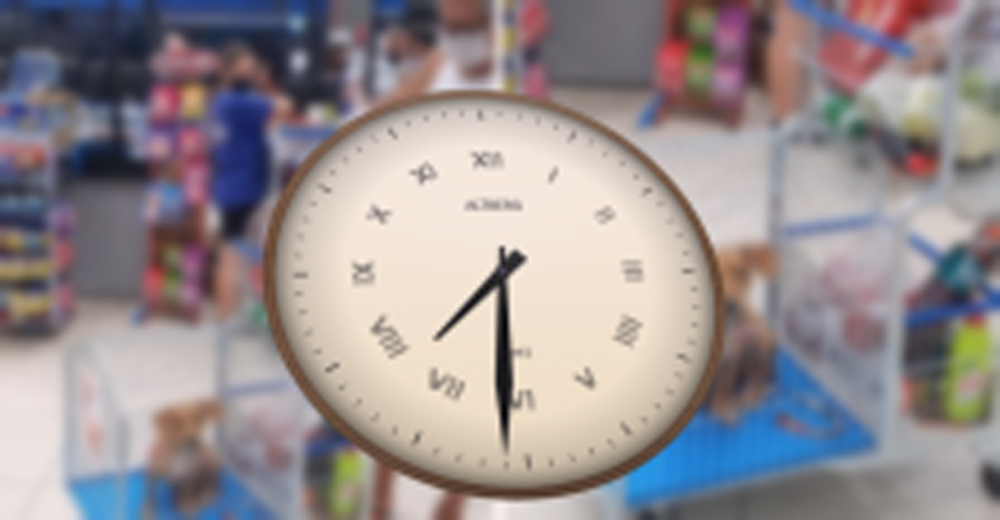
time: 7:31
